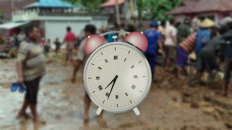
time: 7:34
